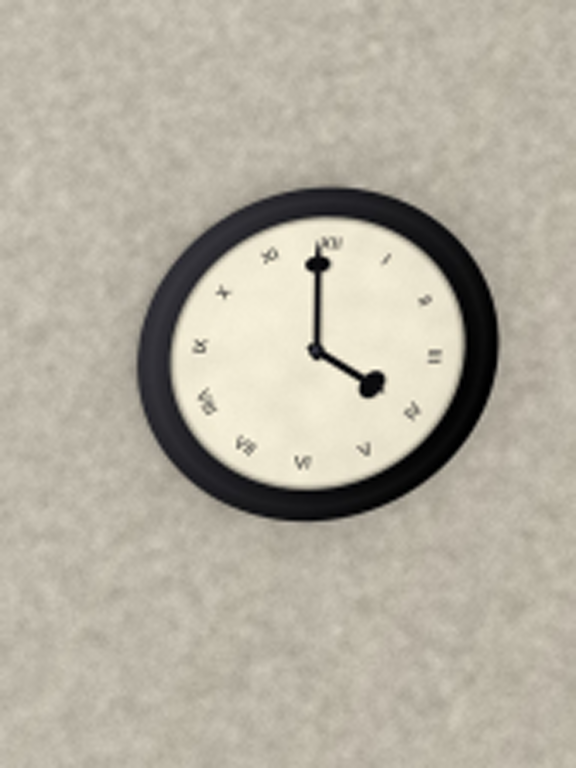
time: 3:59
